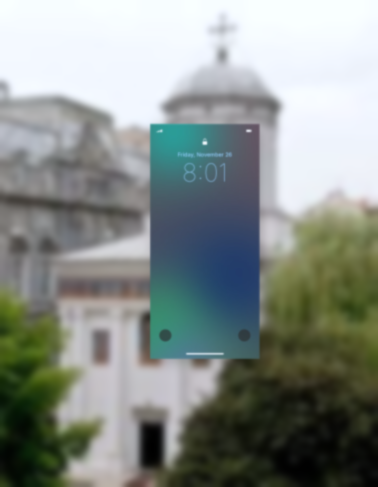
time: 8:01
